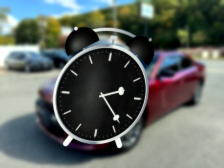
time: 2:23
